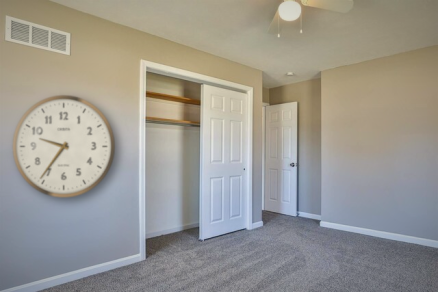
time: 9:36
